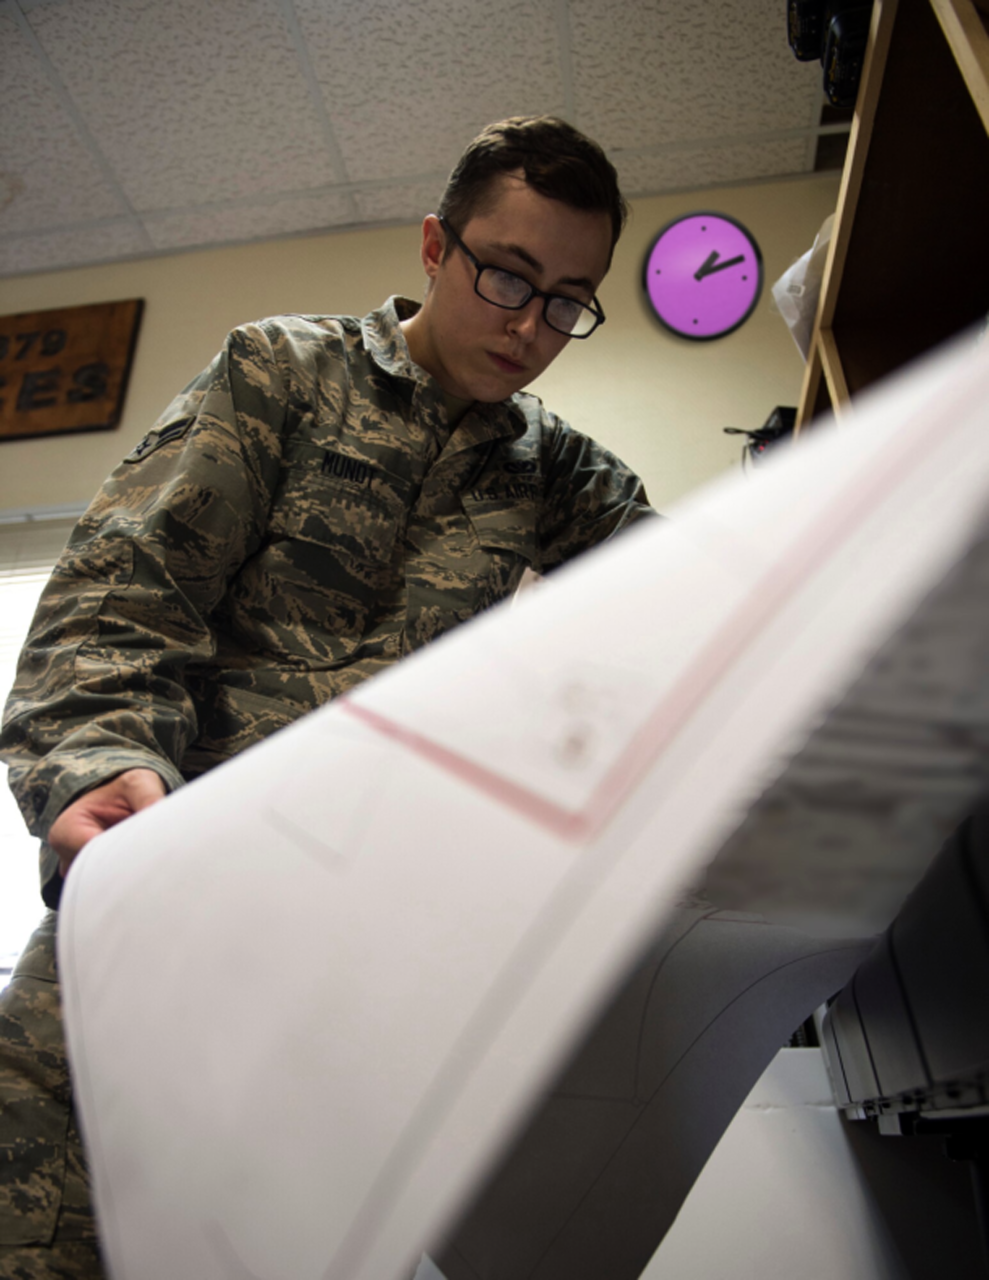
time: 1:11
